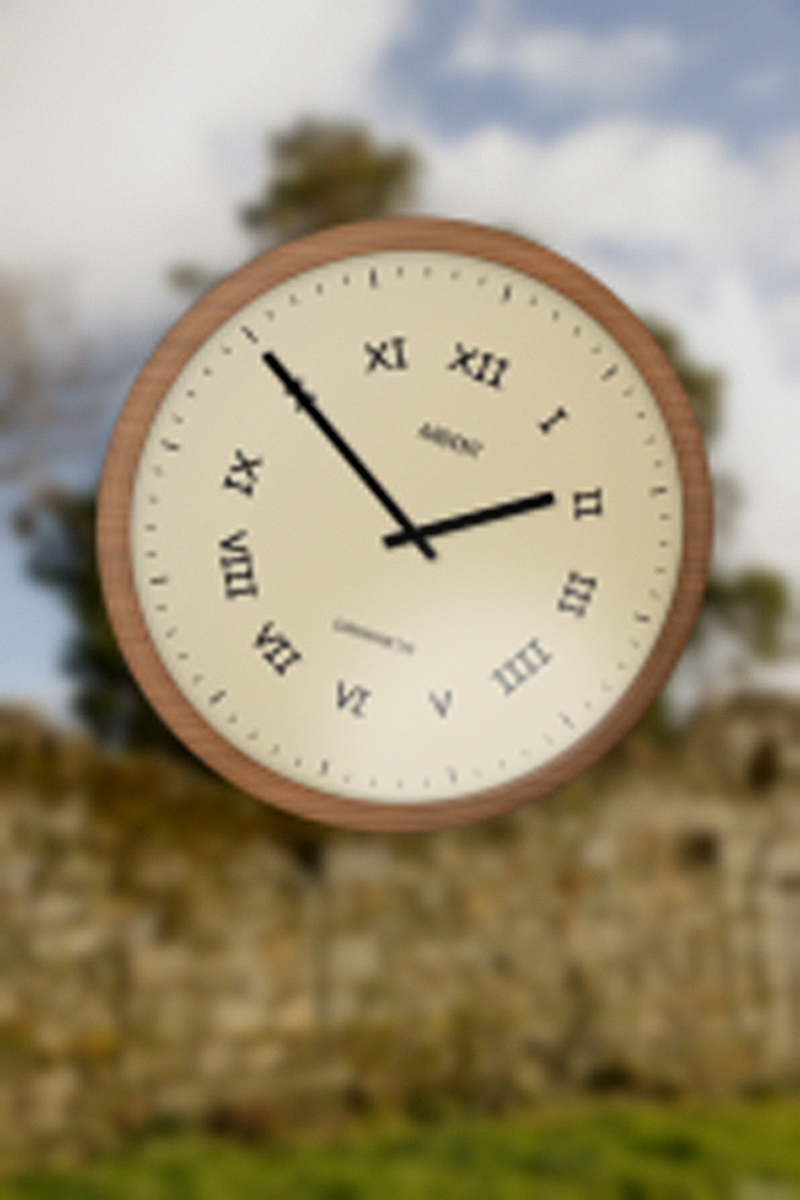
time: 1:50
